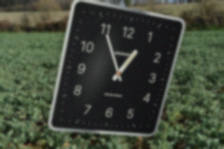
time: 12:55
